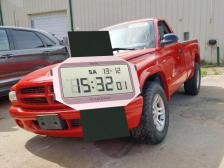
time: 15:32:01
